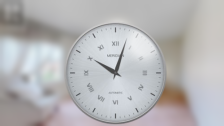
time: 10:03
